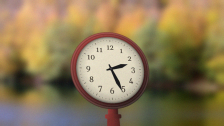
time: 2:26
